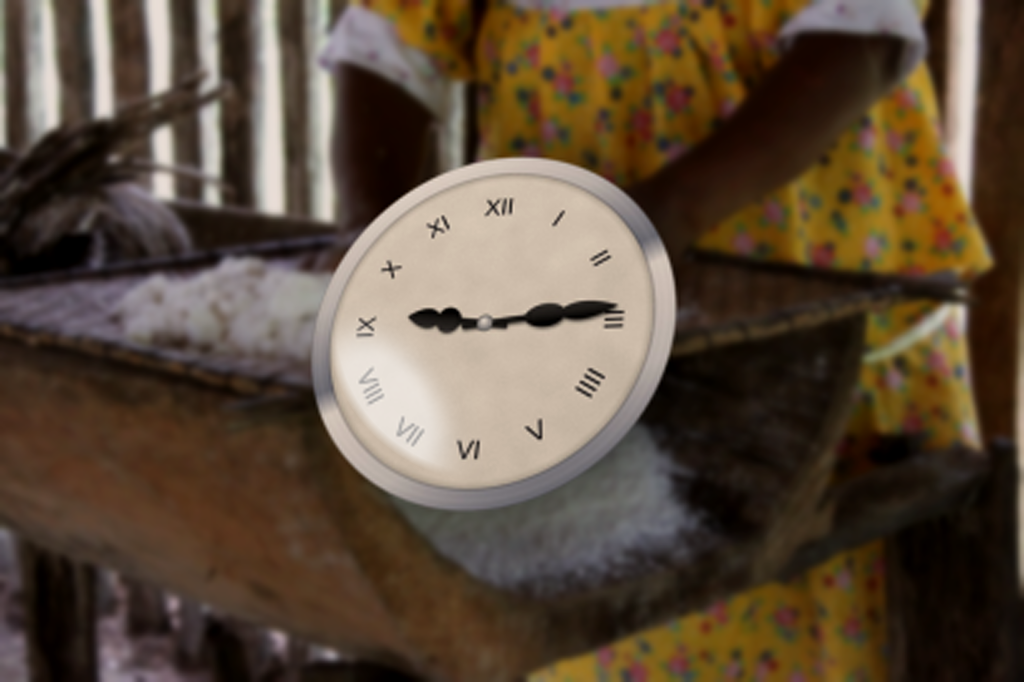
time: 9:14
